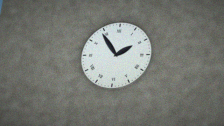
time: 1:54
